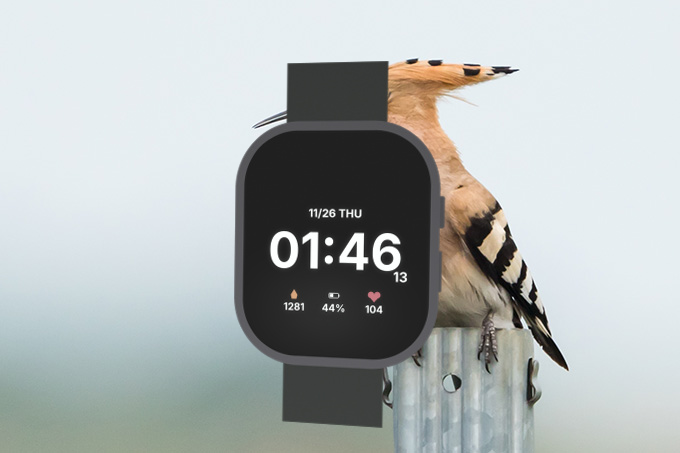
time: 1:46:13
